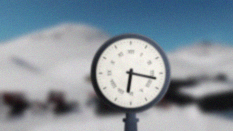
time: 6:17
